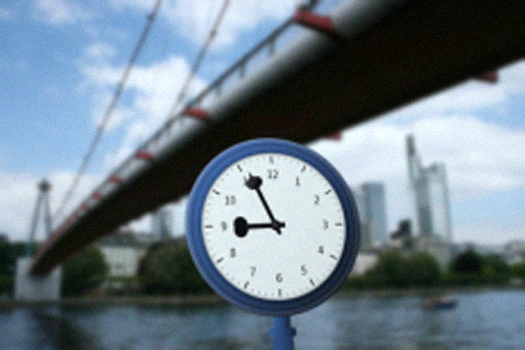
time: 8:56
